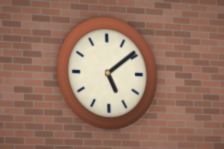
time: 5:09
